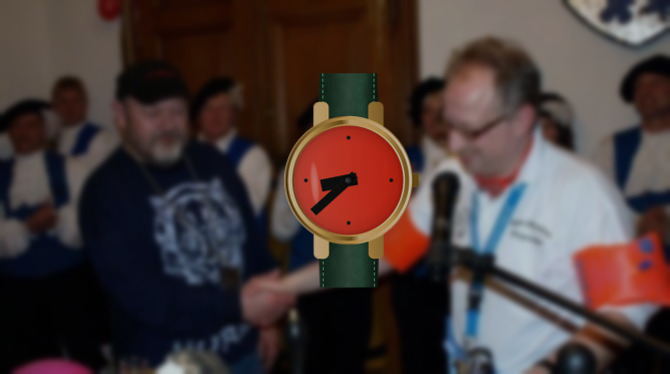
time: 8:38
